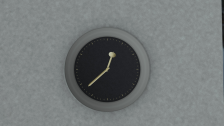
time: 12:38
